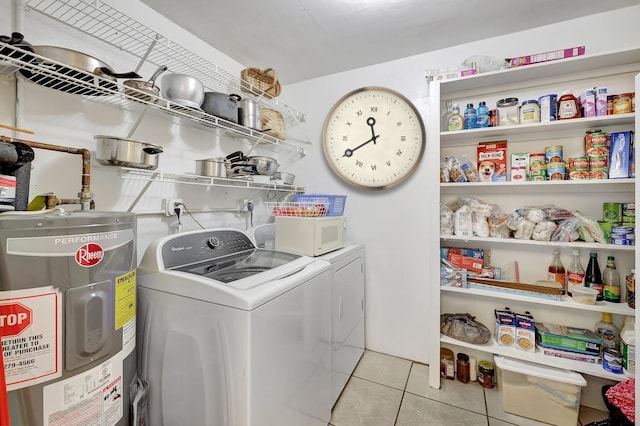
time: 11:40
